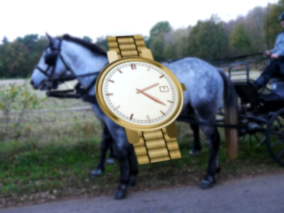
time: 2:22
